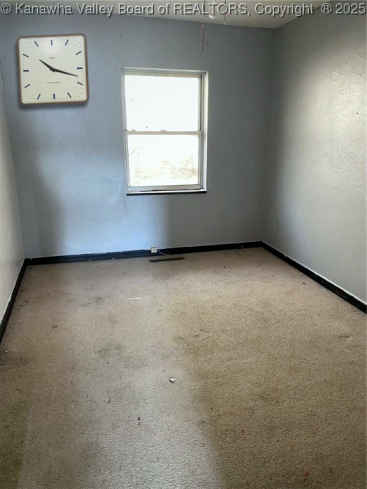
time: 10:18
